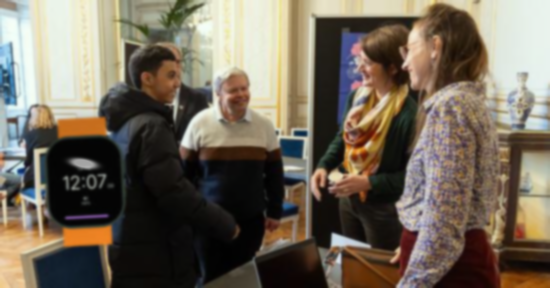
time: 12:07
